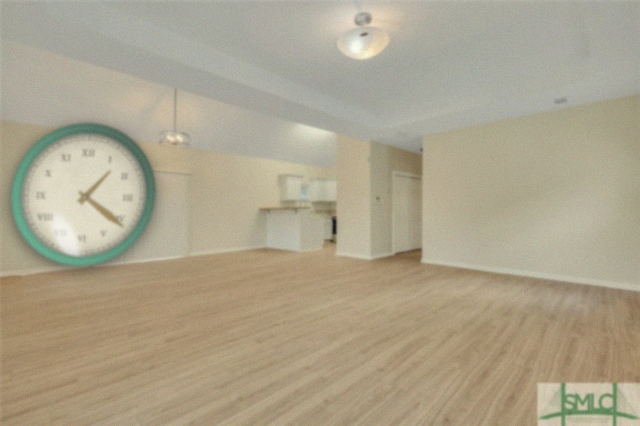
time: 1:21
